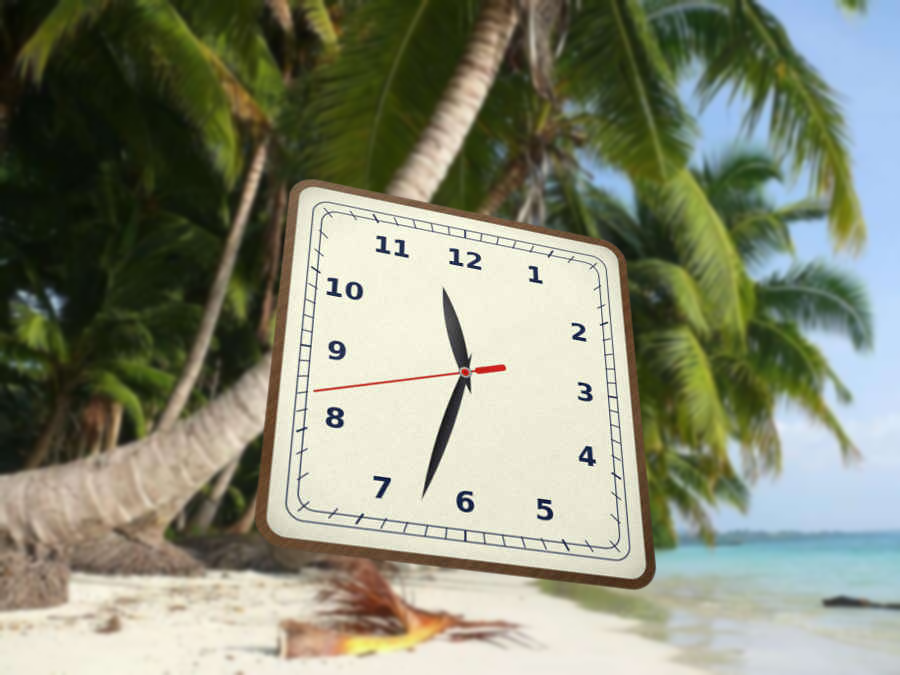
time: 11:32:42
